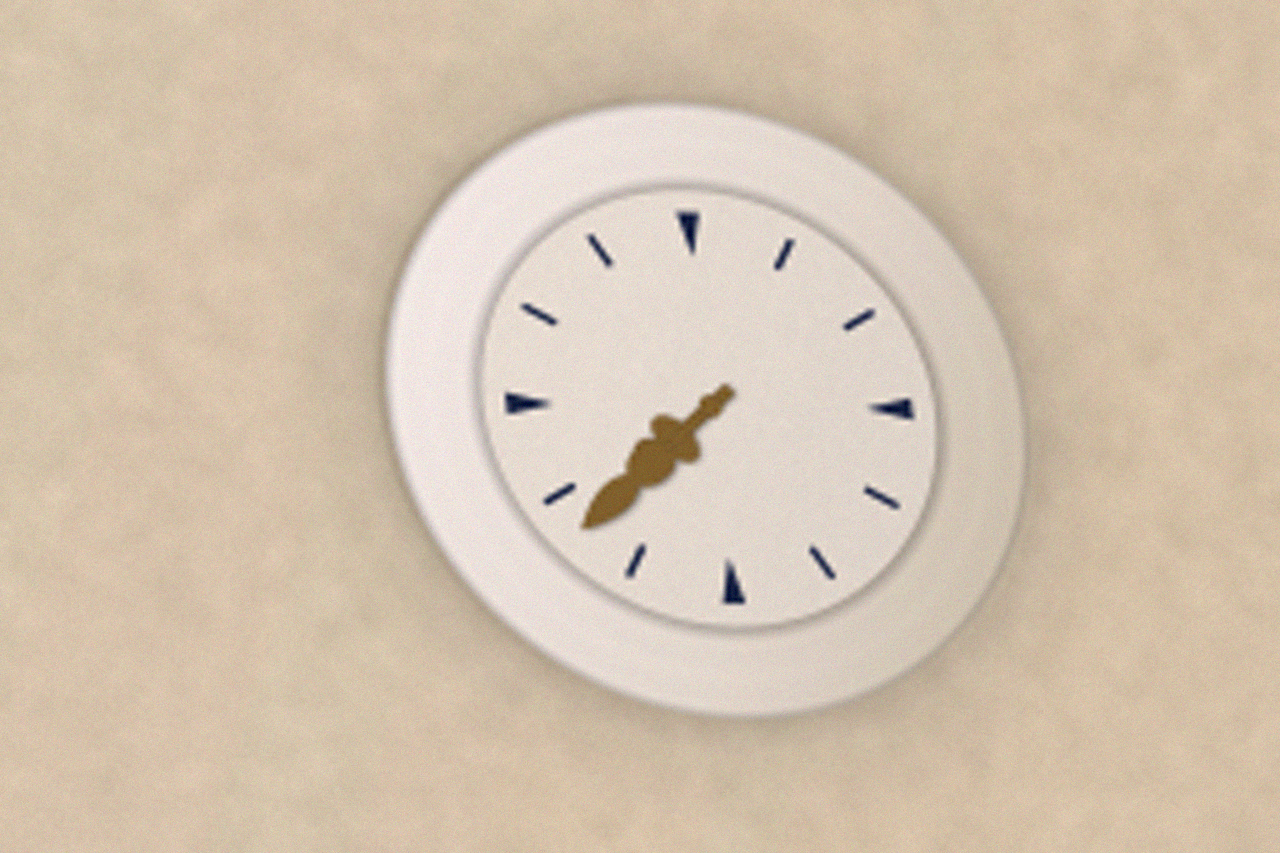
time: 7:38
